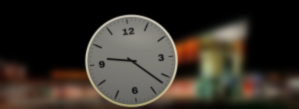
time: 9:22
